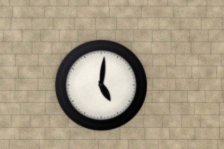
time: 5:01
